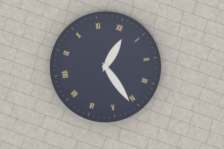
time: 12:21
